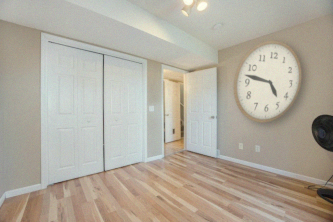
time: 4:47
